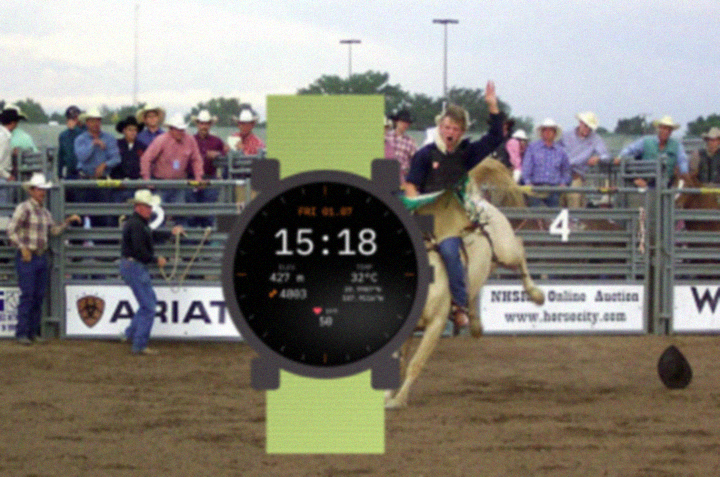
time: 15:18
